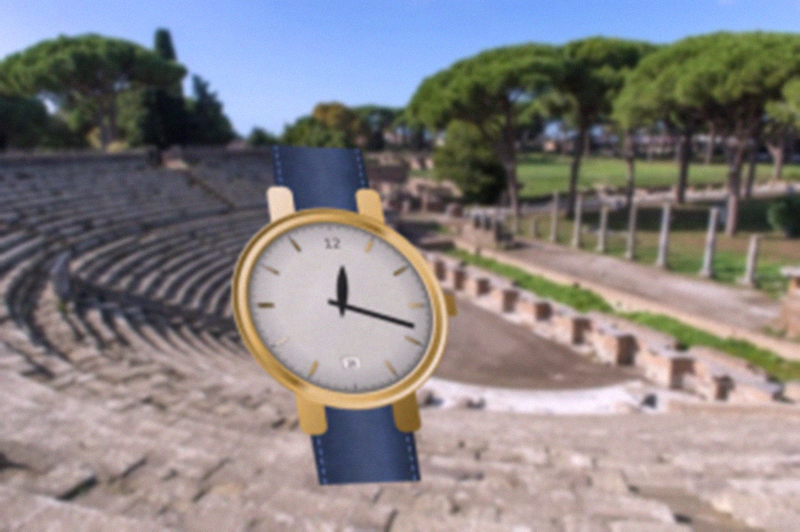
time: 12:18
